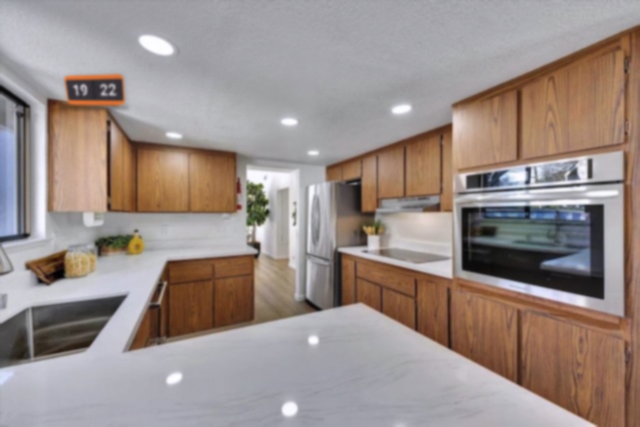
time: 19:22
